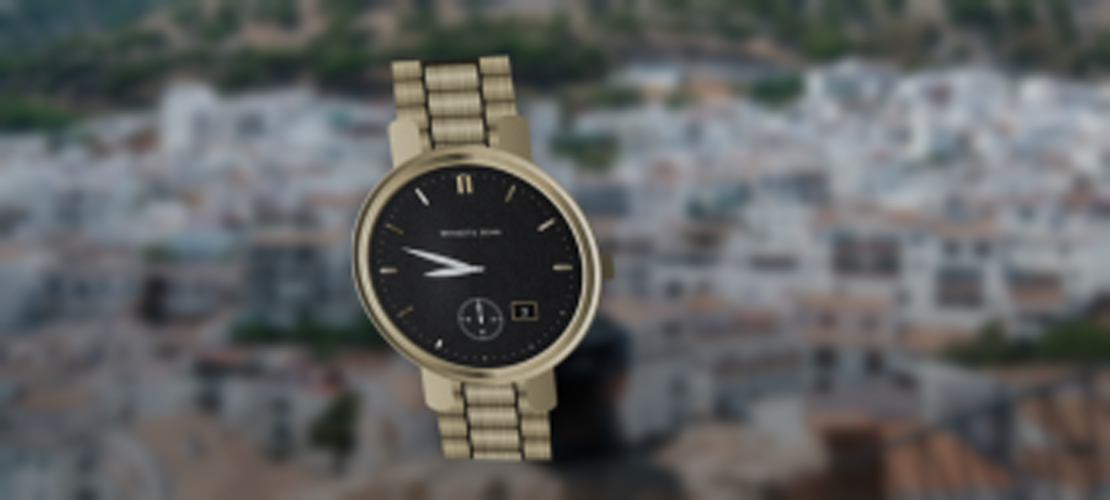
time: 8:48
